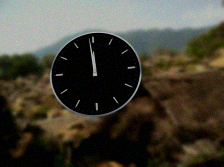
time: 11:59
